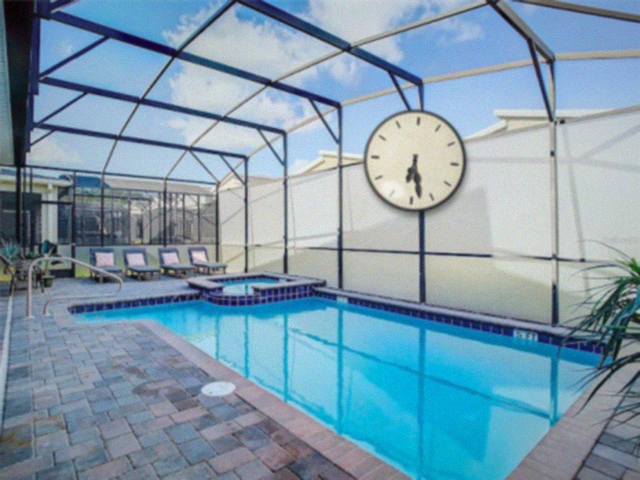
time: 6:28
